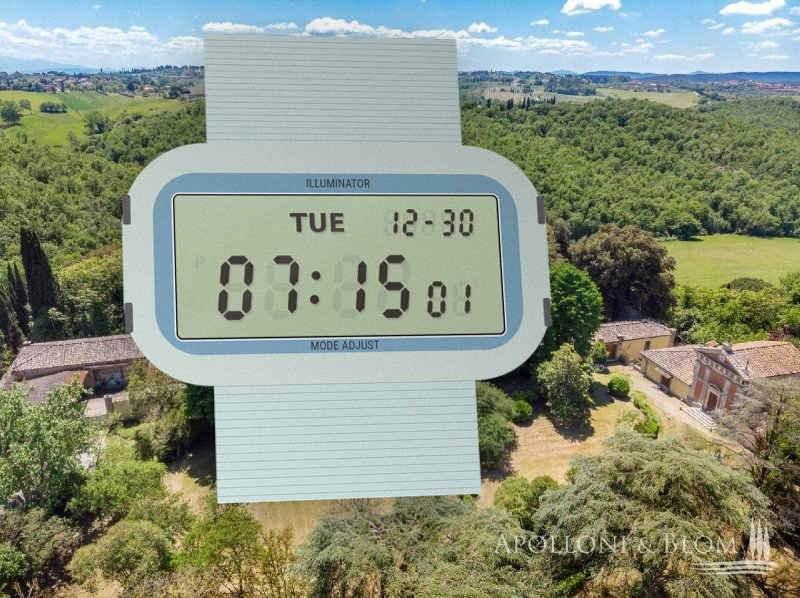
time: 7:15:01
